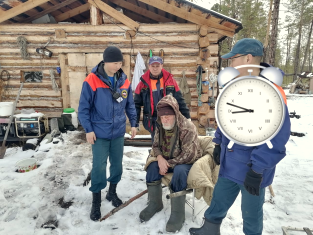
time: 8:48
